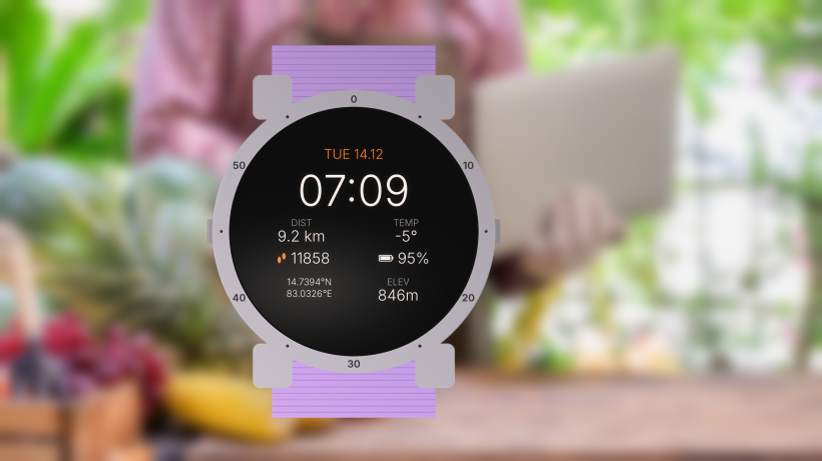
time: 7:09
